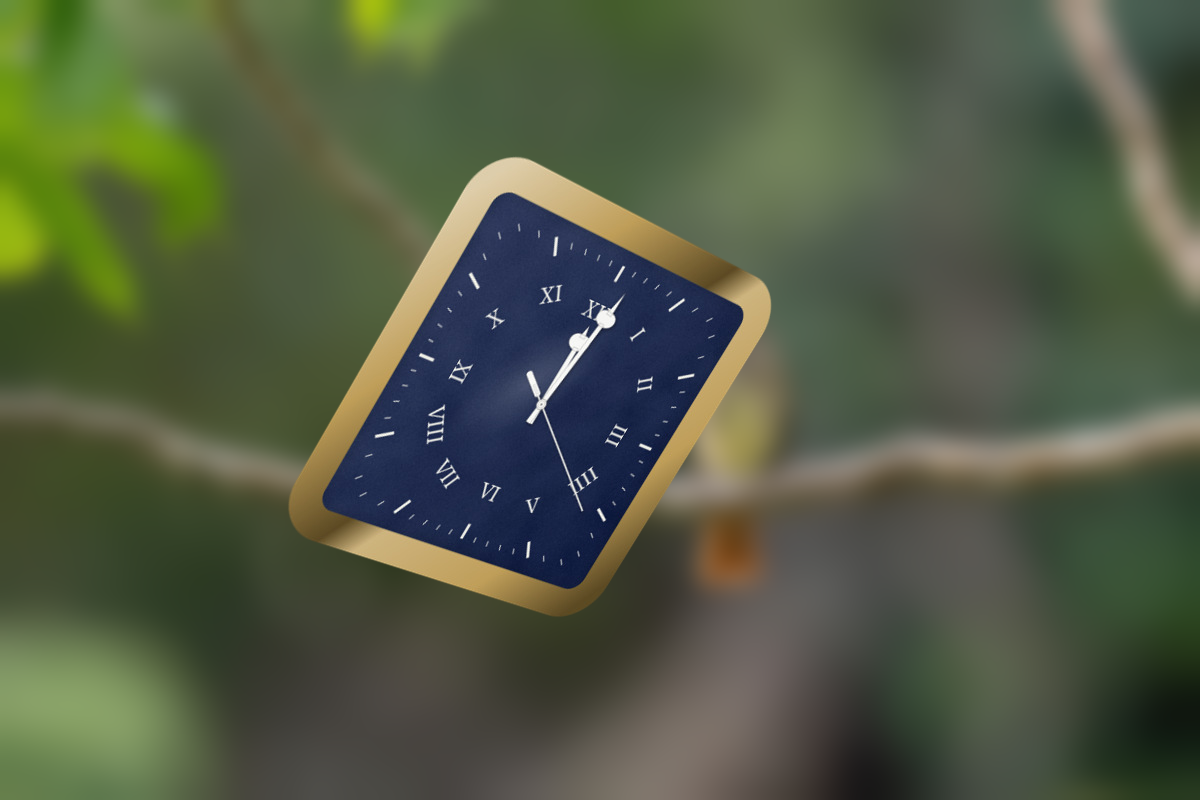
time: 12:01:21
